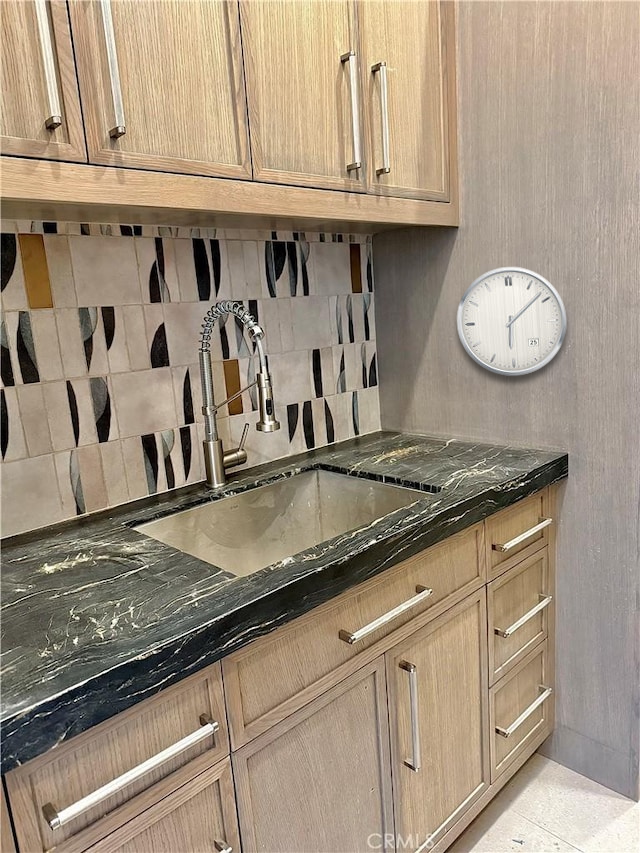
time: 6:08
